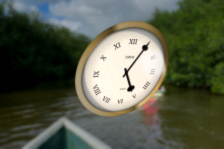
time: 5:05
